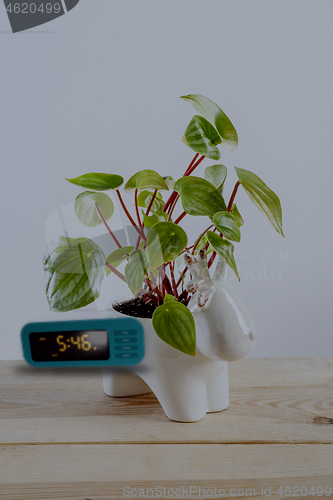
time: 5:46
